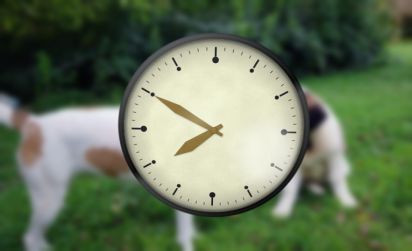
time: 7:50
